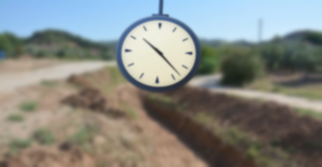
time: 10:23
